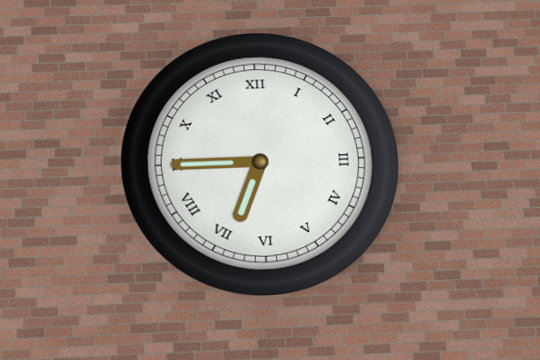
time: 6:45
